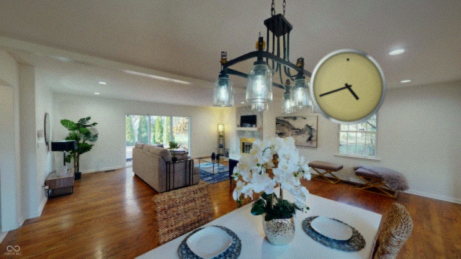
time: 4:42
